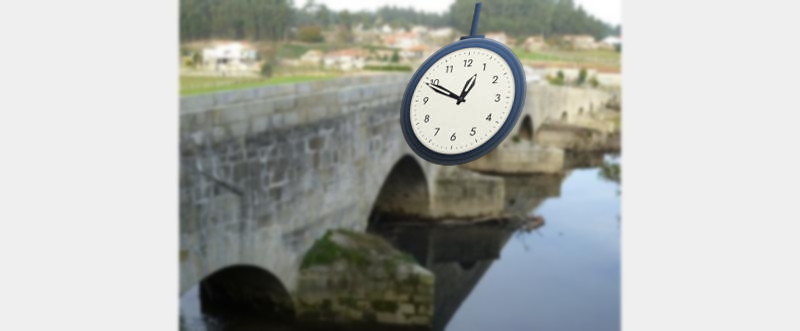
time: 12:49
